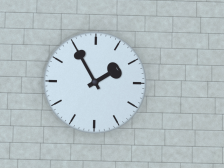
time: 1:55
